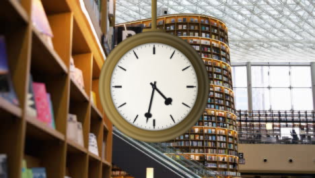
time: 4:32
